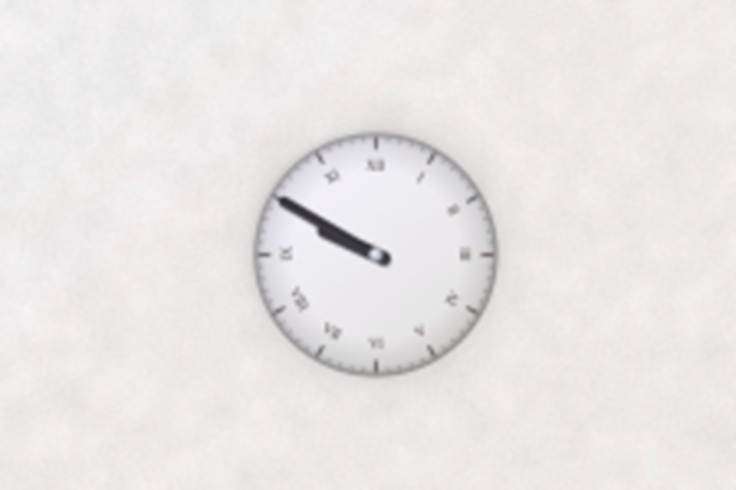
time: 9:50
